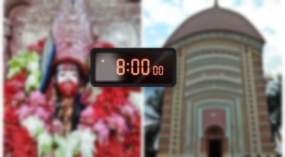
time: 8:00:00
